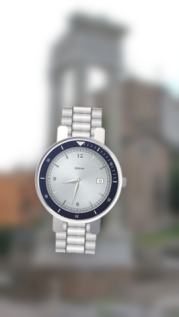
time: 8:32
